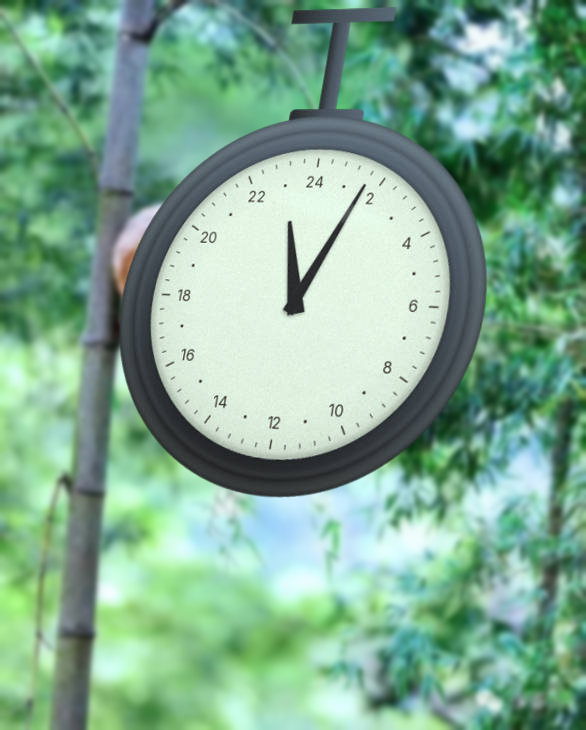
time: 23:04
